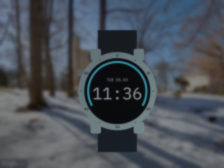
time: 11:36
